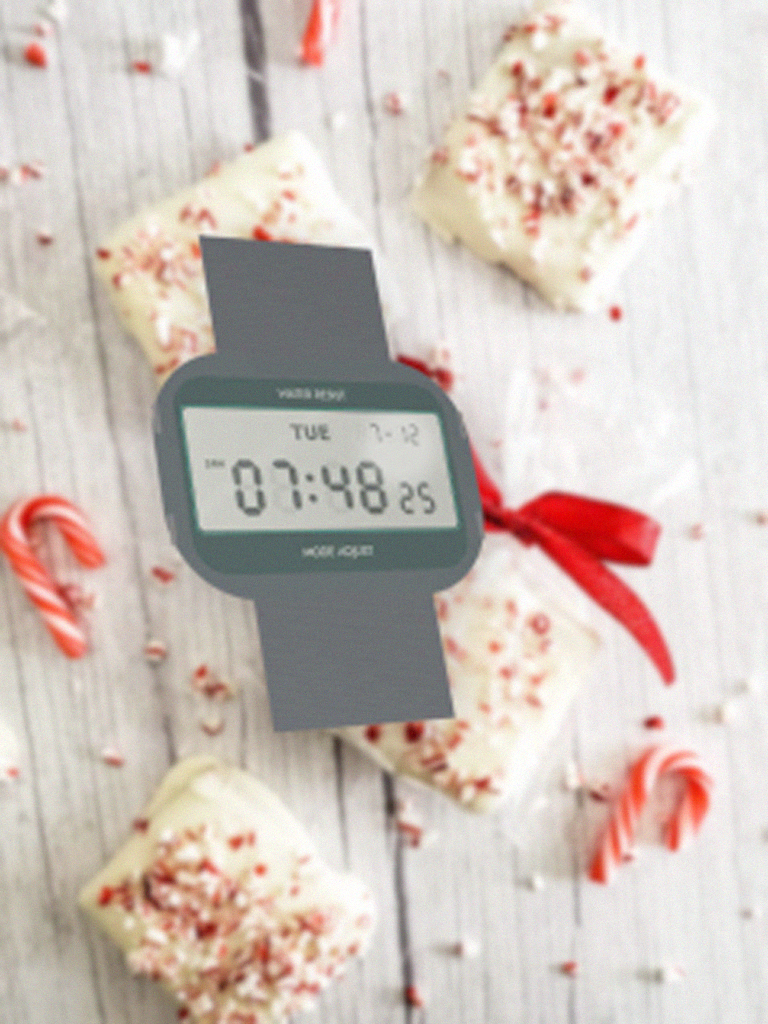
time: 7:48:25
